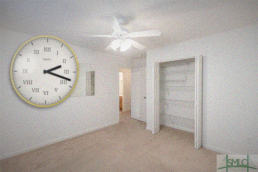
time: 2:18
